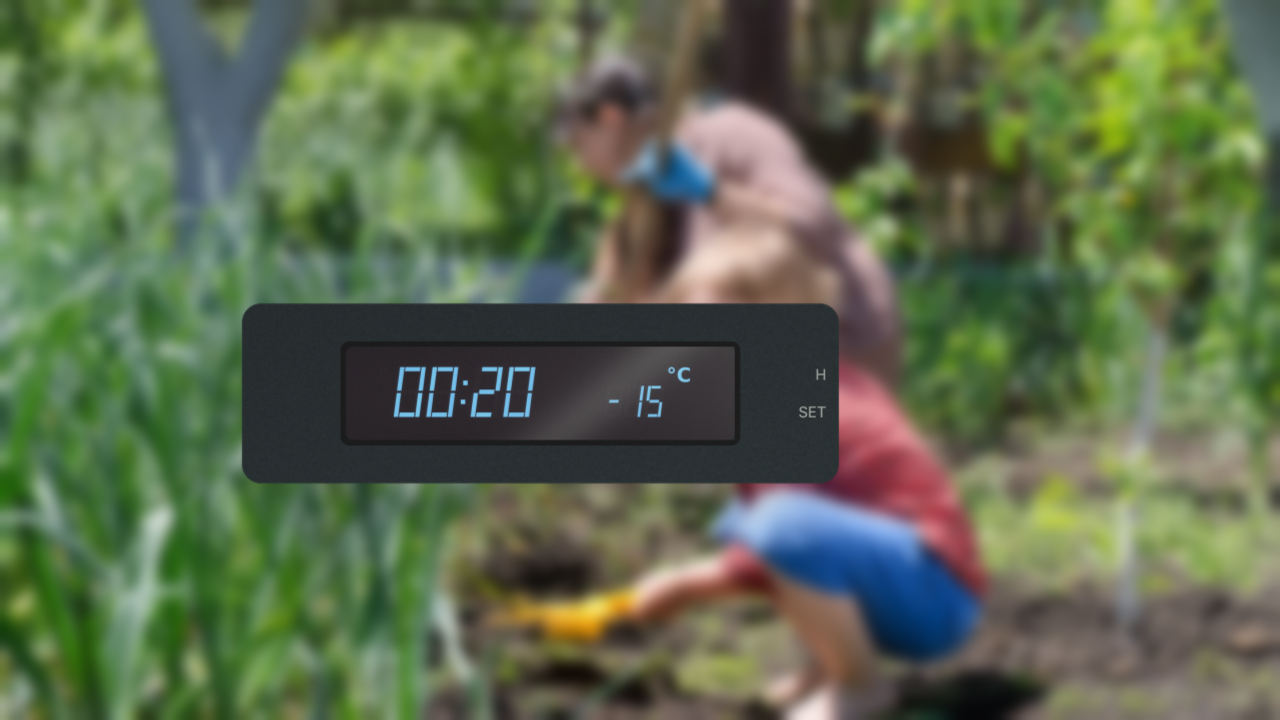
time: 0:20
